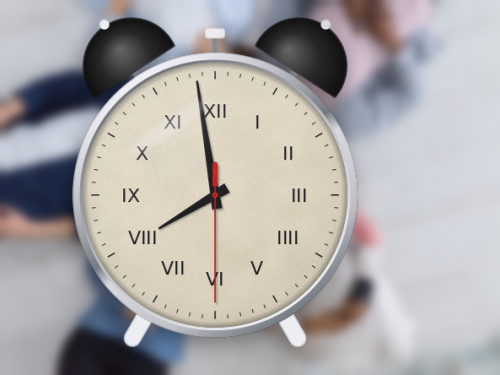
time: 7:58:30
